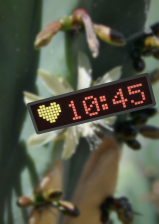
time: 10:45
